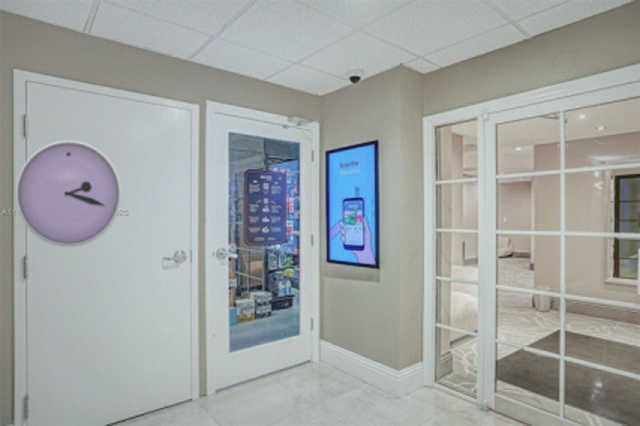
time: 2:18
